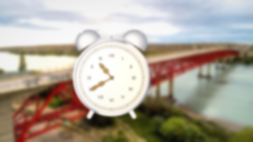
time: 10:40
